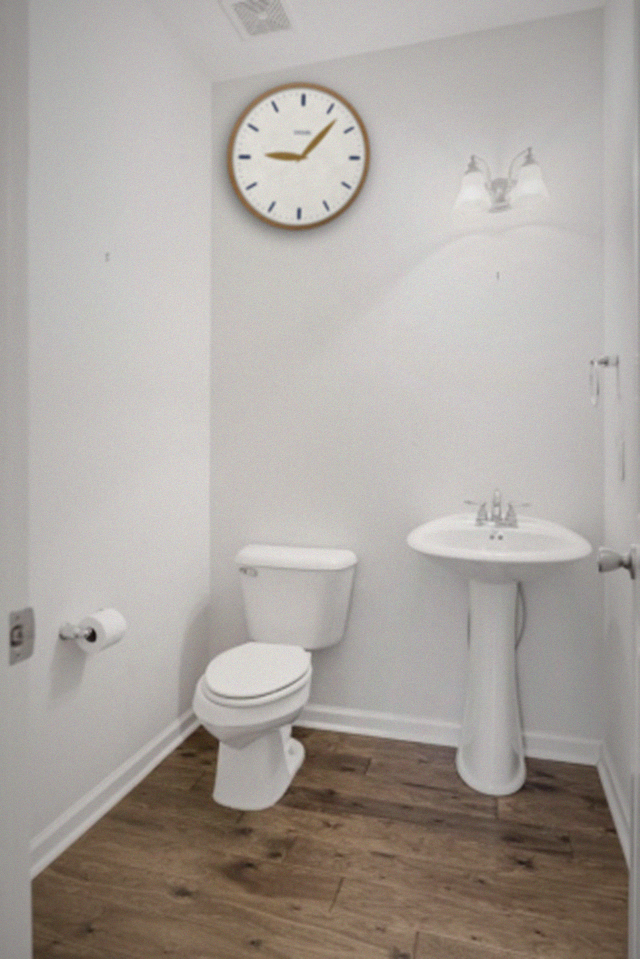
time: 9:07
